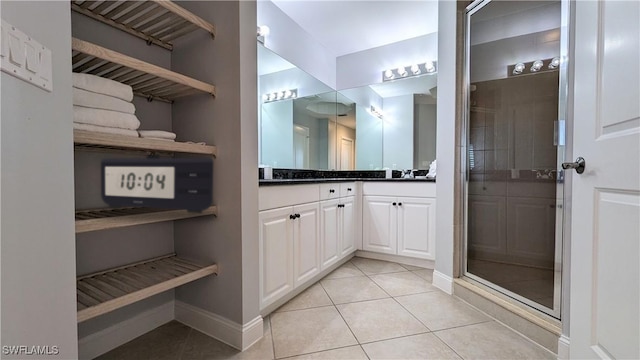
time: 10:04
